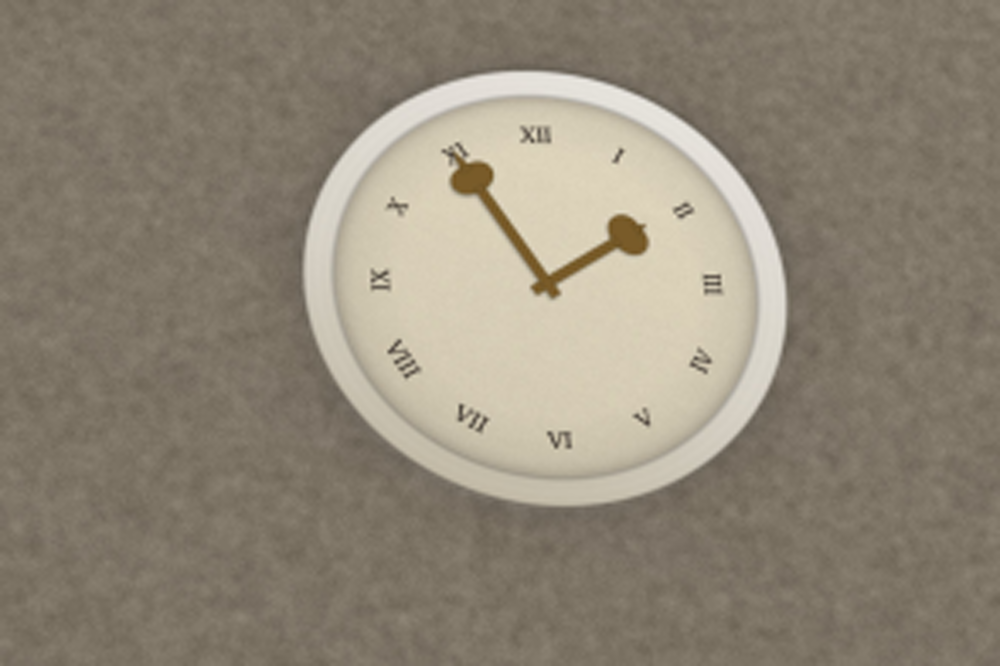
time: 1:55
